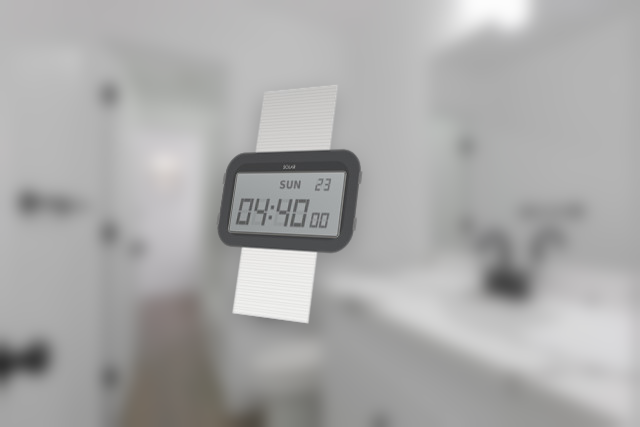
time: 4:40:00
